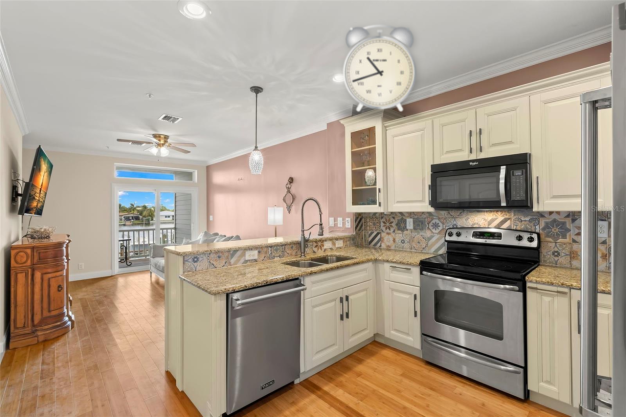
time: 10:42
